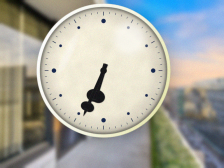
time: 6:34
